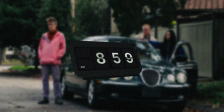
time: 8:59
